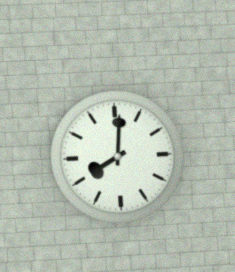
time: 8:01
